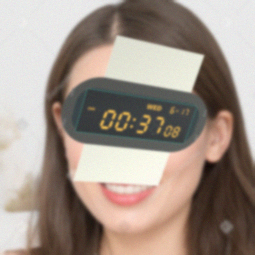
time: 0:37:08
